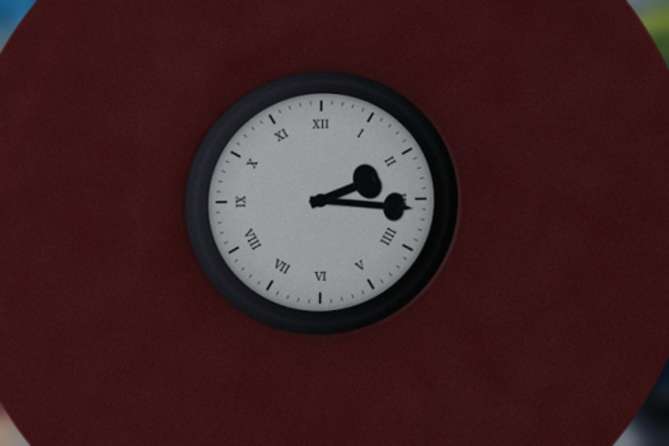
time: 2:16
